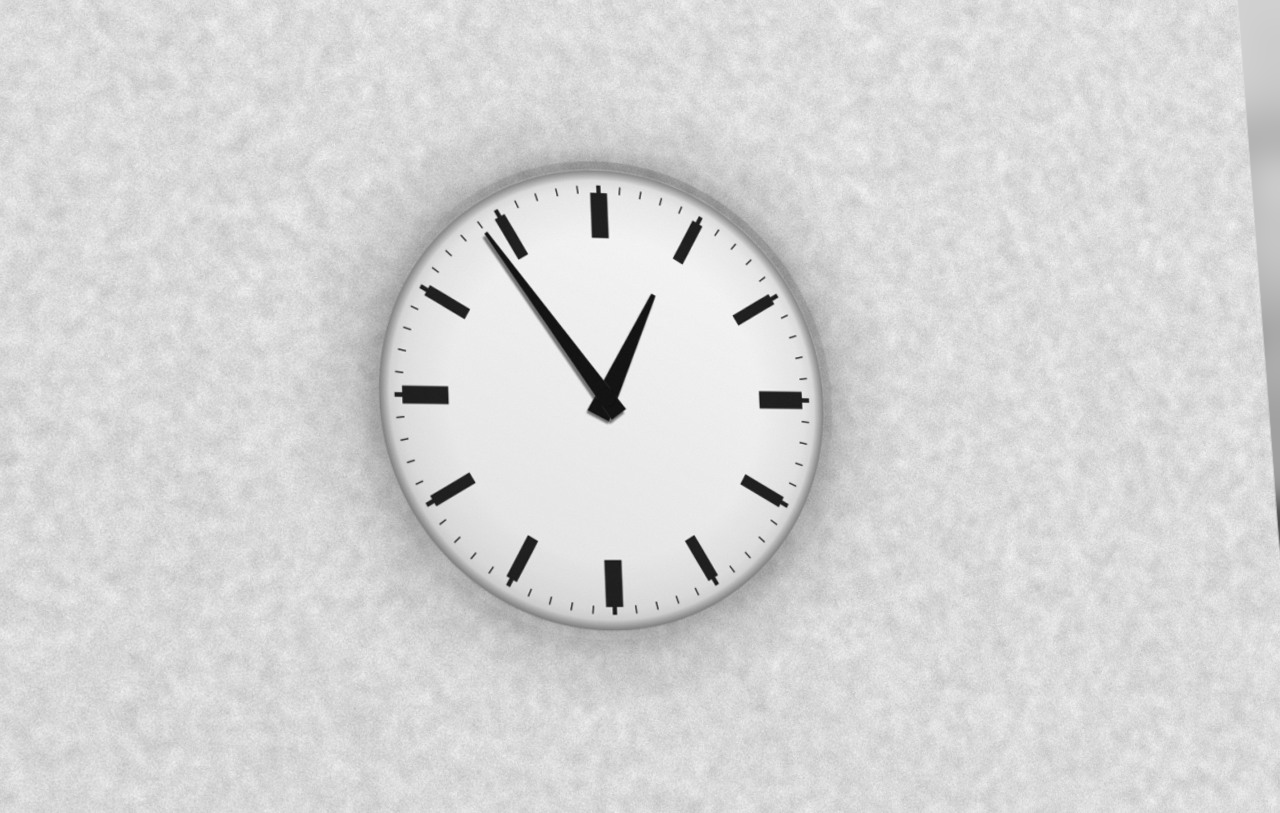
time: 12:54
